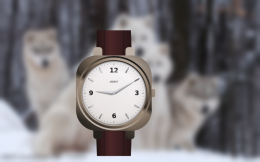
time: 9:10
